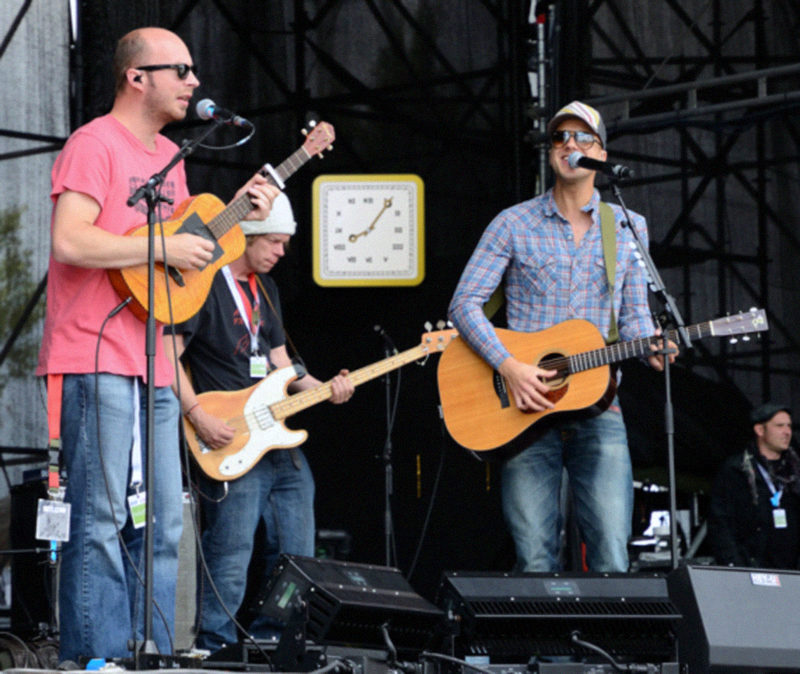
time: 8:06
